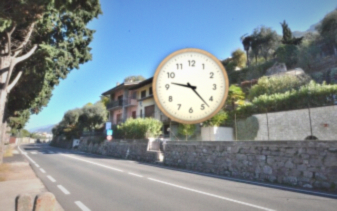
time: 9:23
